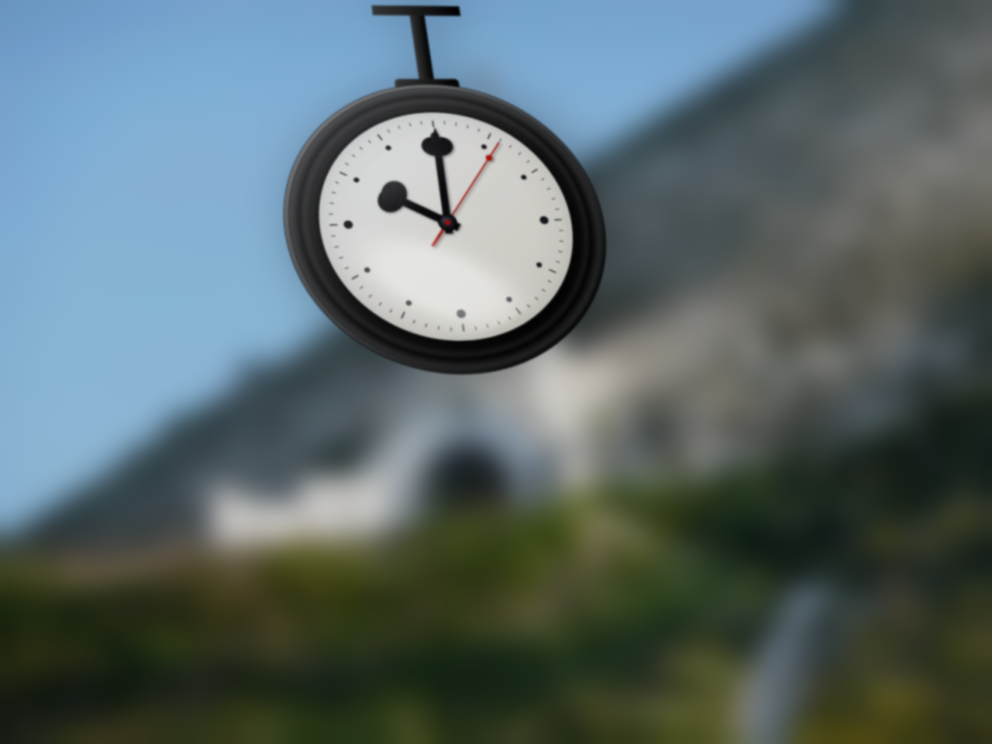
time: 10:00:06
